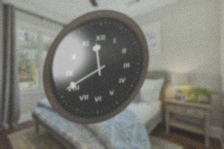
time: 11:41
